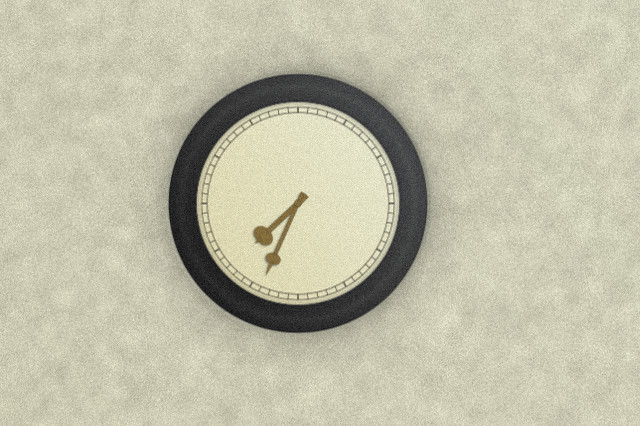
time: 7:34
